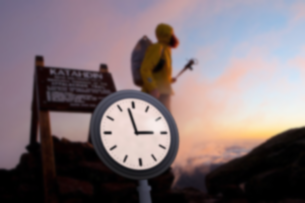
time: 2:58
